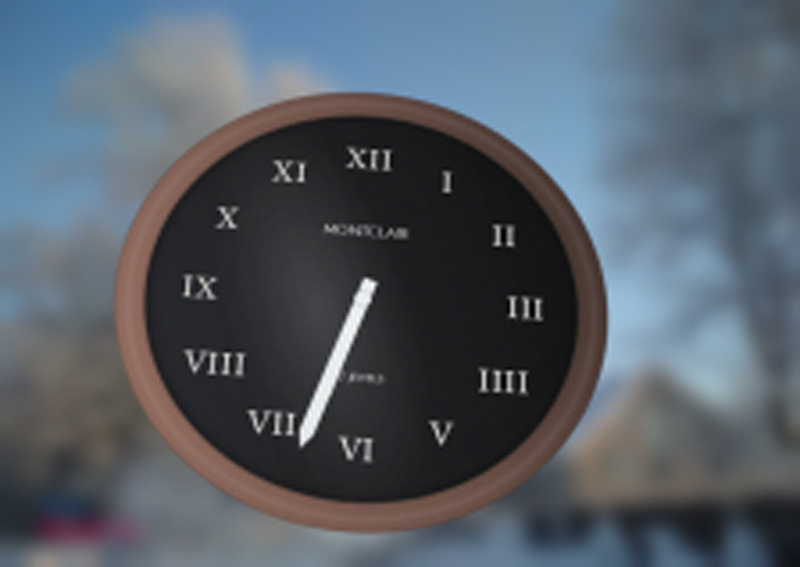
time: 6:33
